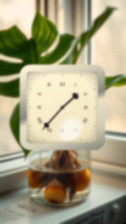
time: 1:37
